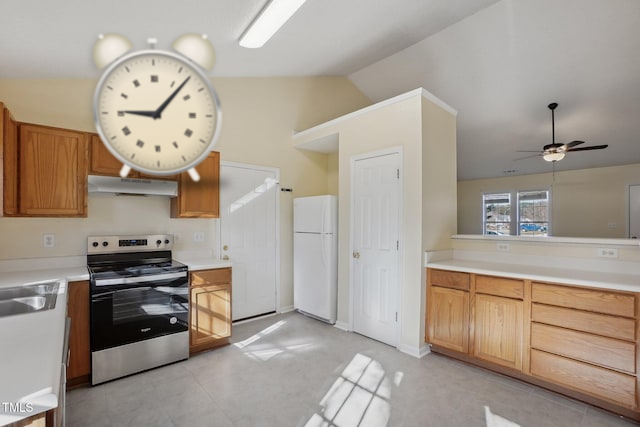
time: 9:07
